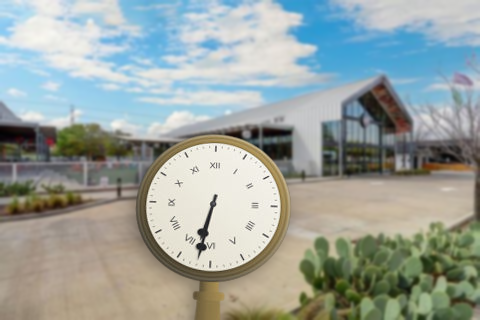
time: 6:32
